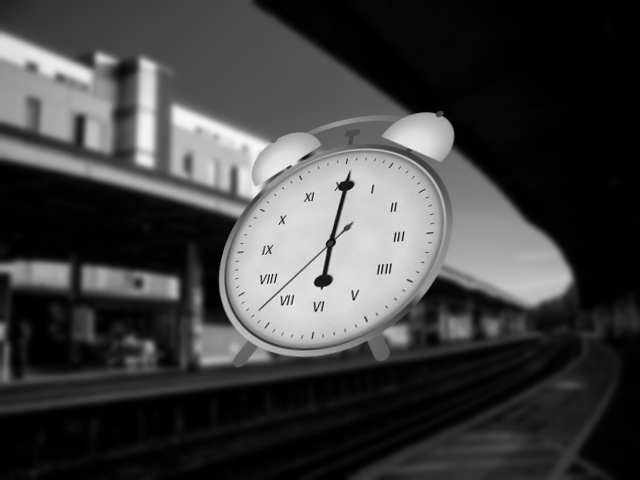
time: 6:00:37
